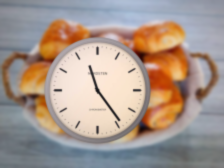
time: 11:24
